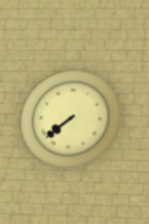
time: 7:38
